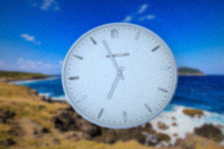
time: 6:57
